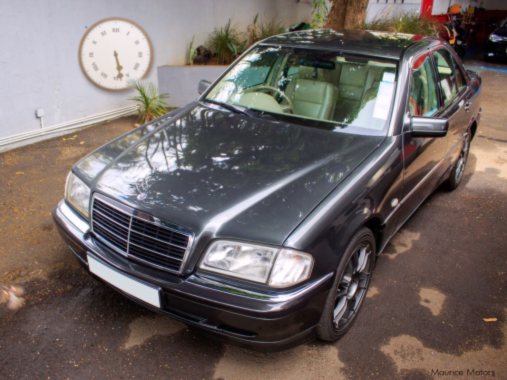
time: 5:28
